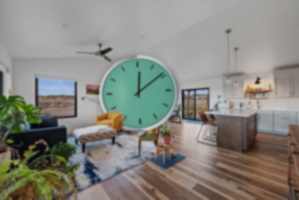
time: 12:09
